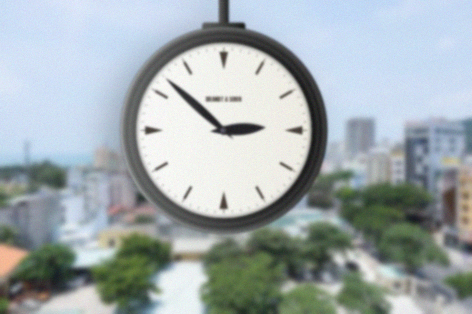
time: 2:52
